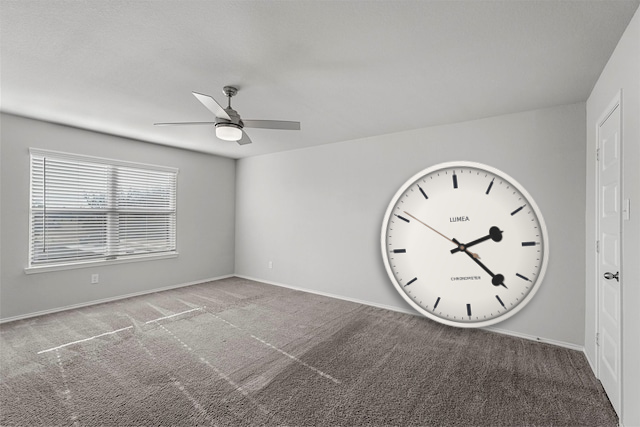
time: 2:22:51
